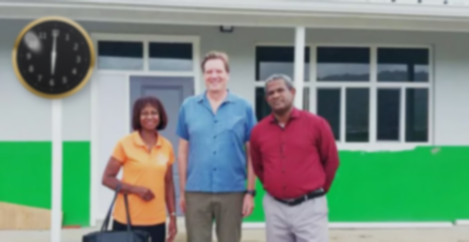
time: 6:00
